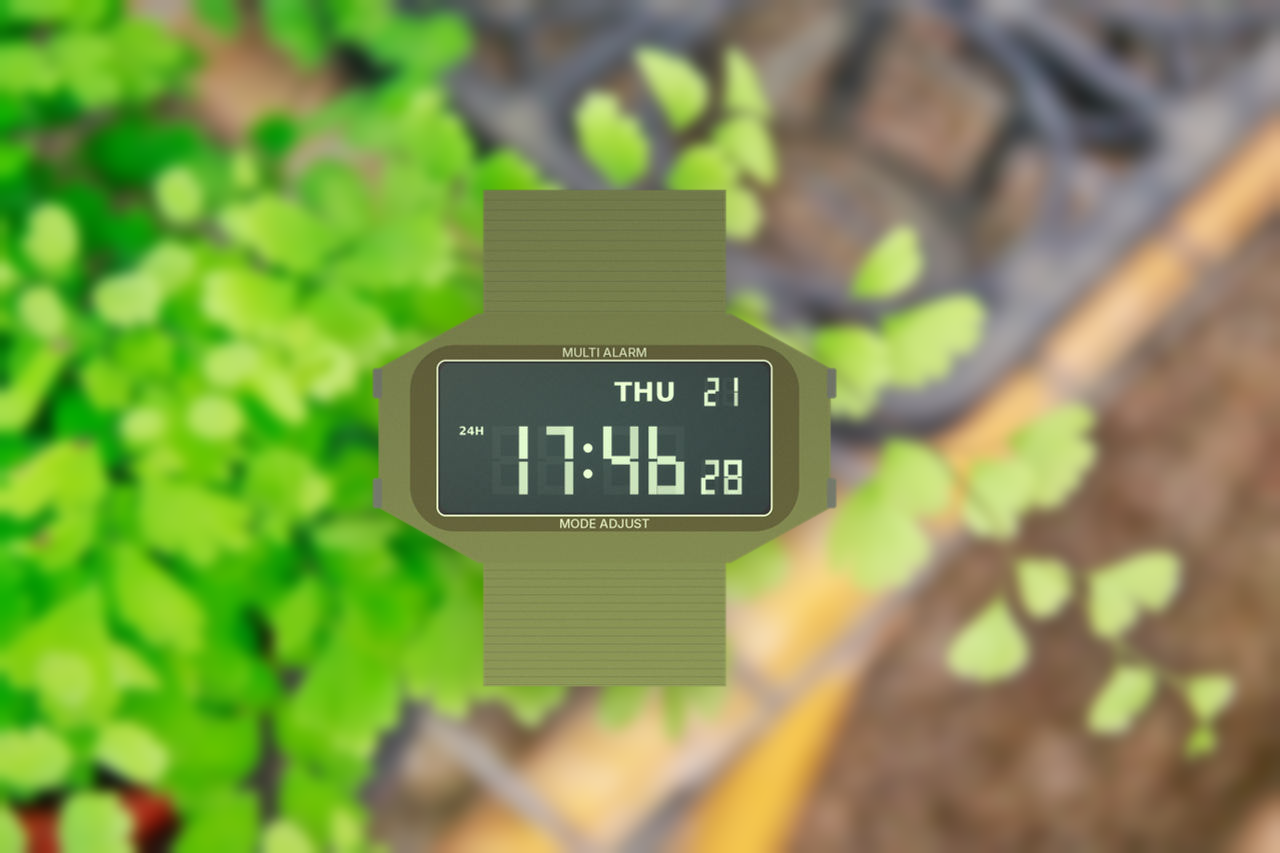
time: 17:46:28
